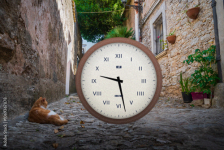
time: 9:28
